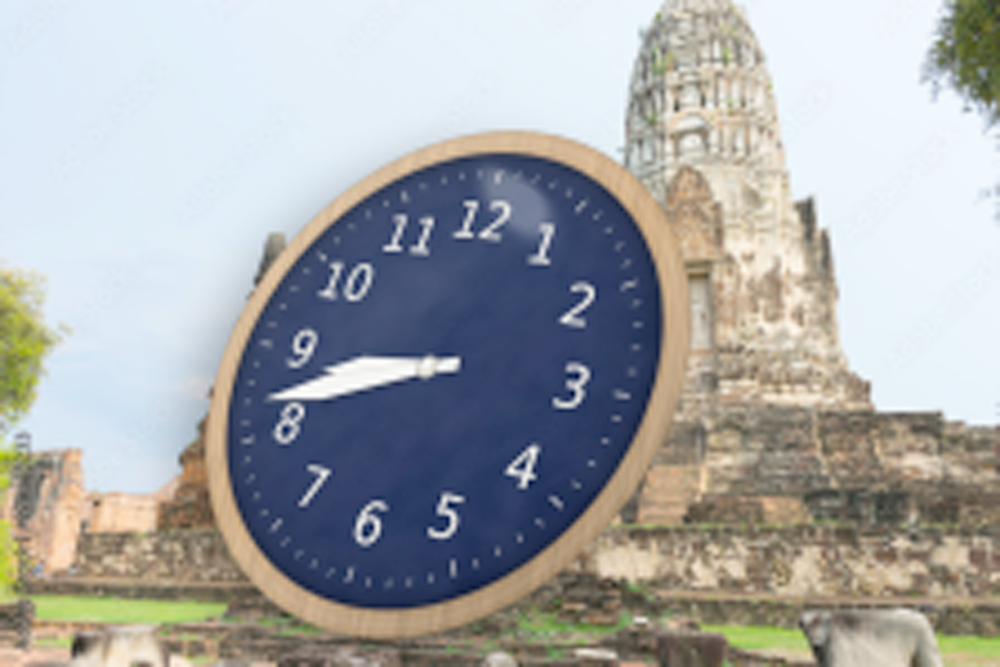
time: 8:42
